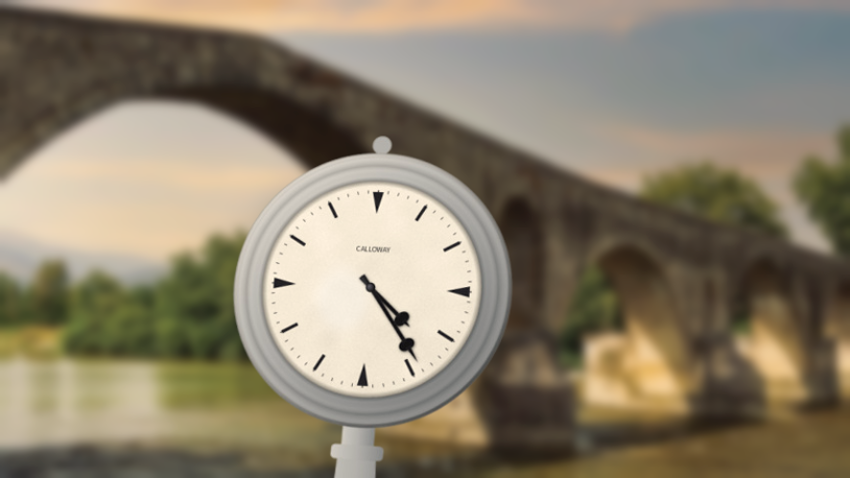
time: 4:24
